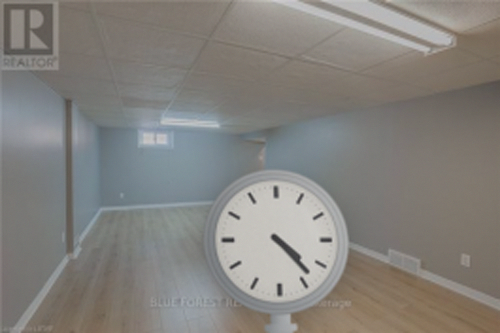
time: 4:23
